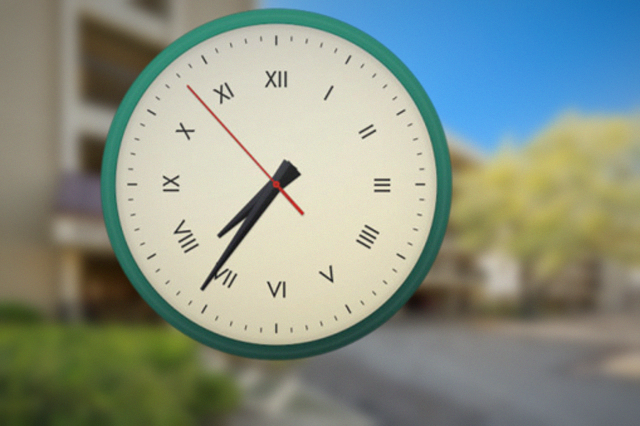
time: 7:35:53
